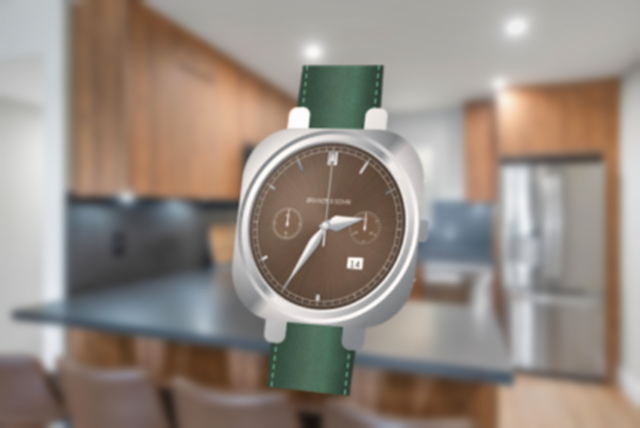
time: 2:35
